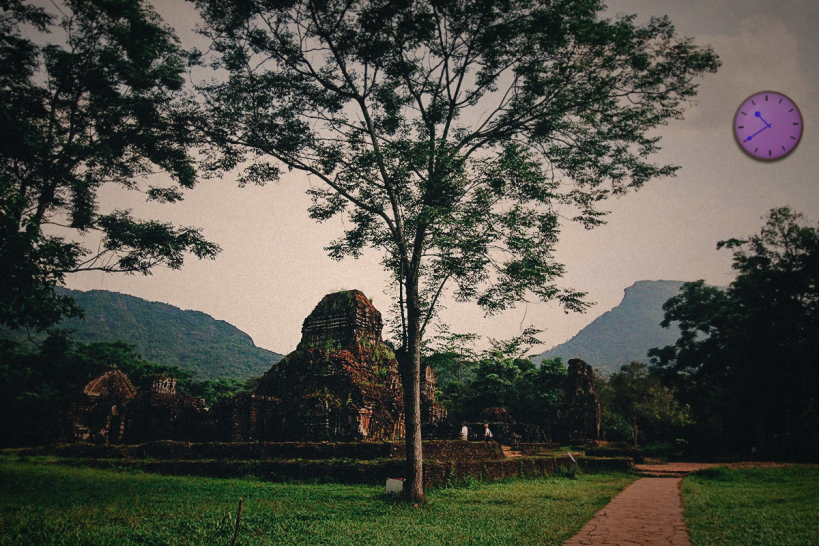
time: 10:40
